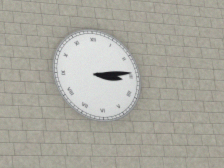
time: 3:14
